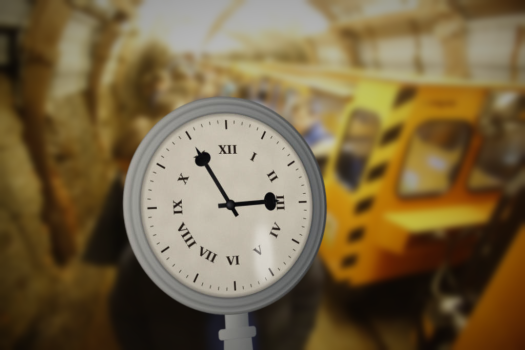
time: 2:55
